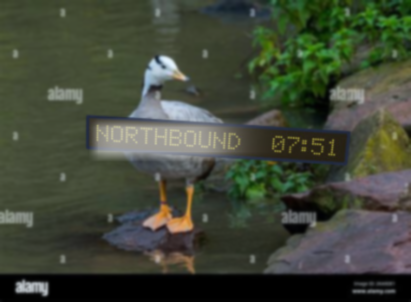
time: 7:51
